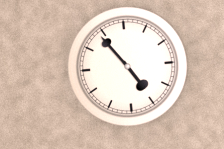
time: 4:54
